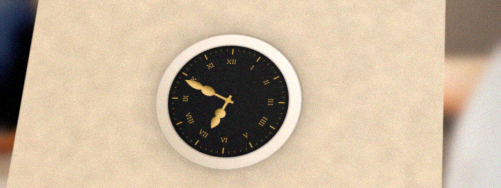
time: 6:49
